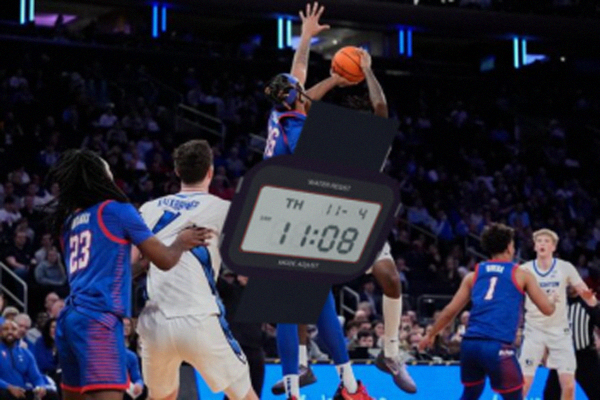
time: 11:08
